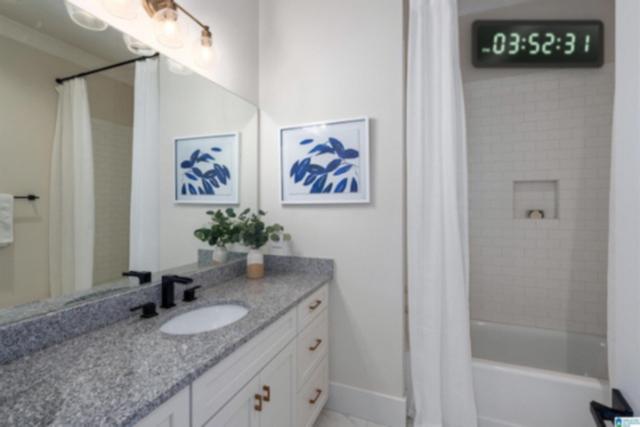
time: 3:52:31
